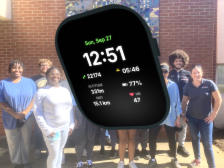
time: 12:51
